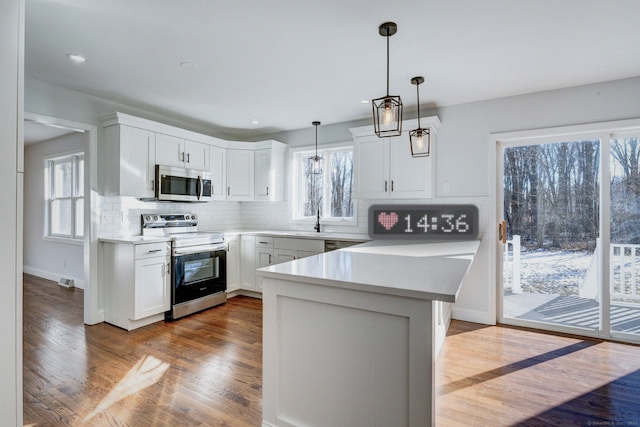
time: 14:36
